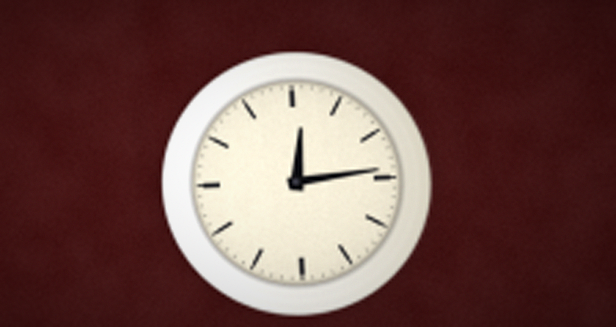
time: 12:14
